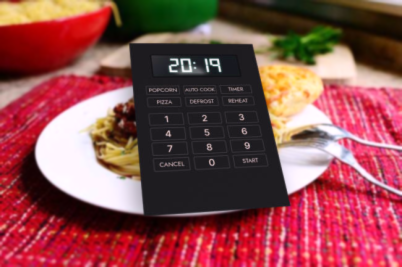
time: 20:19
